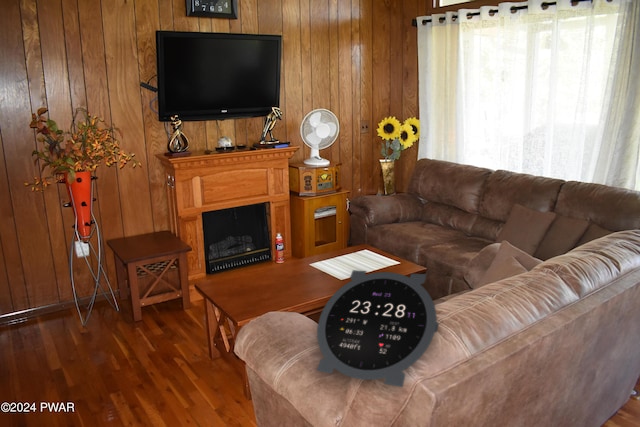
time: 23:28
